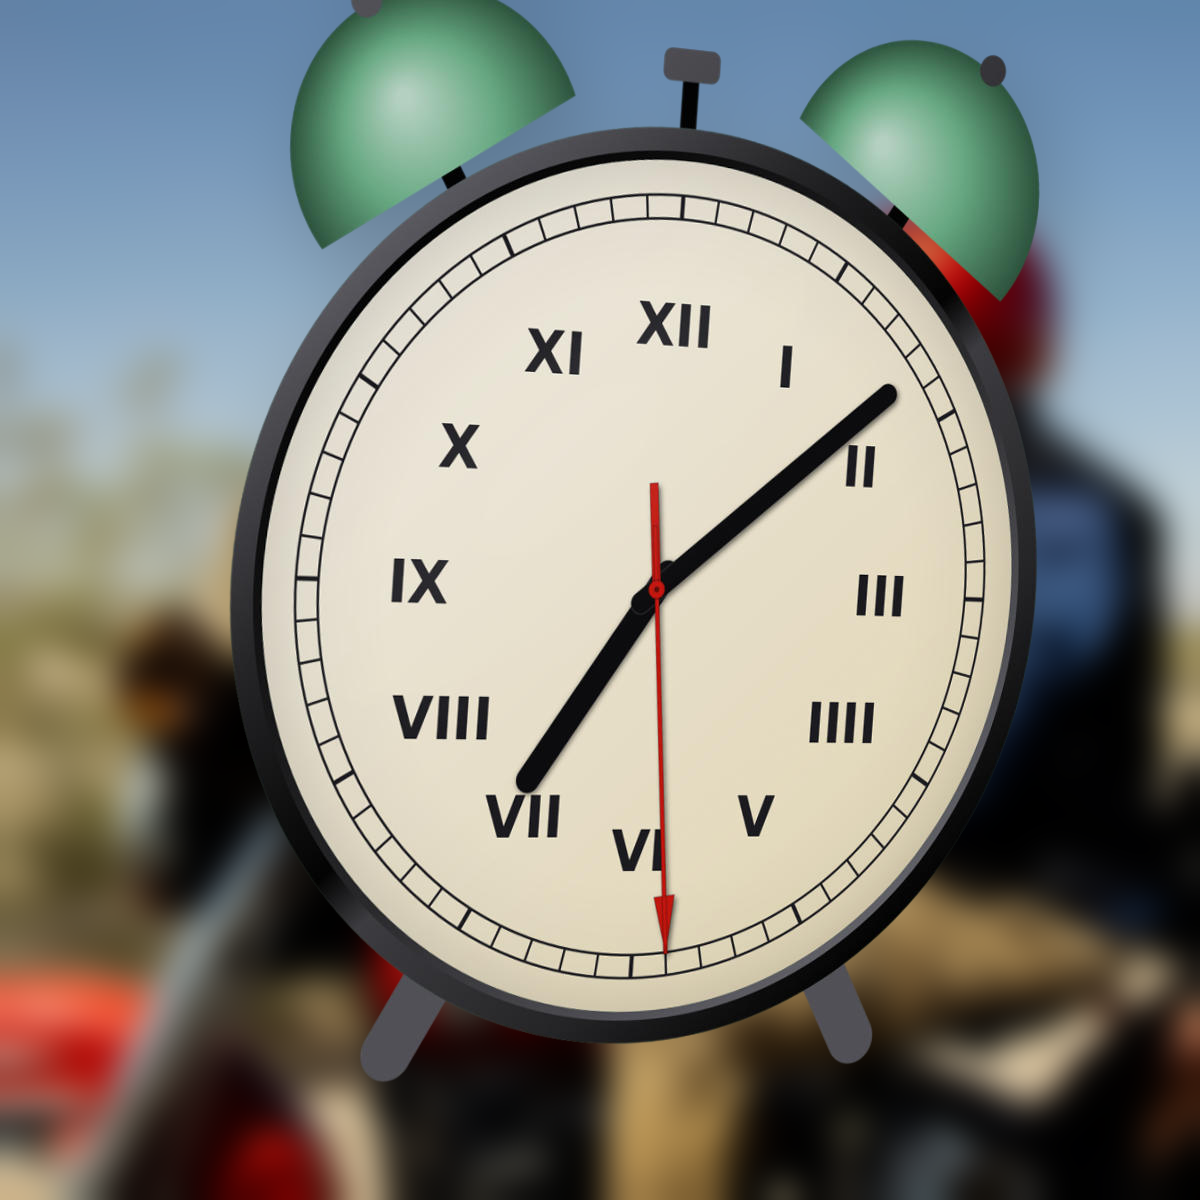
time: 7:08:29
